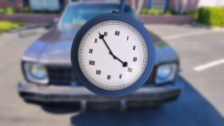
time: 3:53
